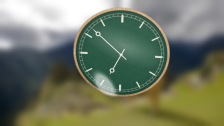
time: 6:52
